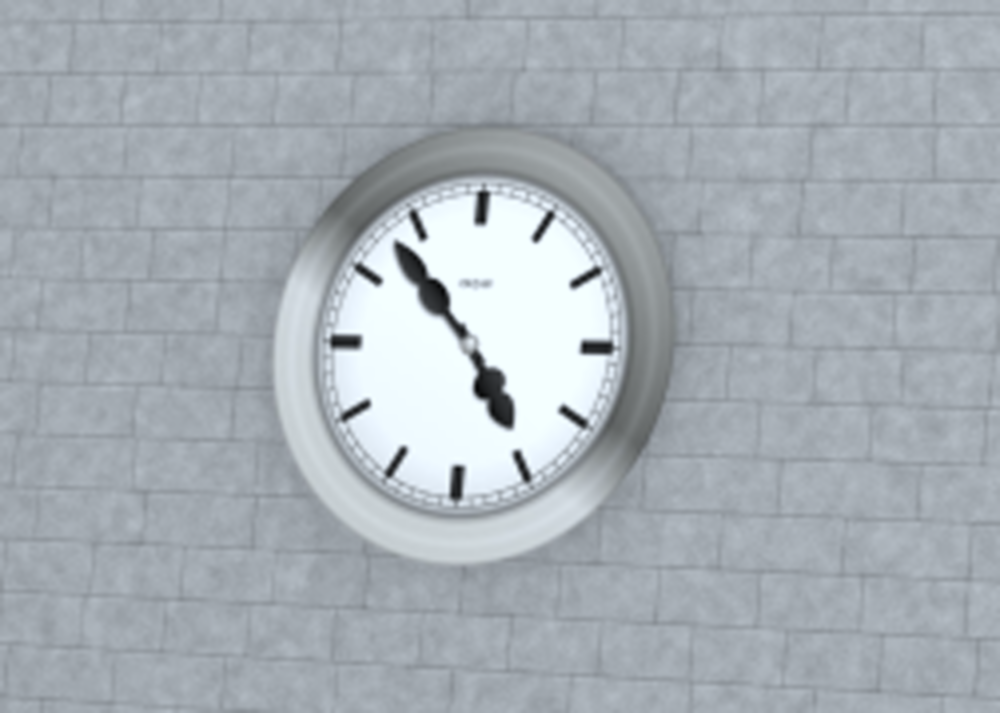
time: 4:53
